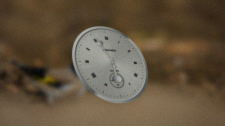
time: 5:56
